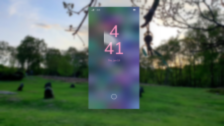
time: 4:41
